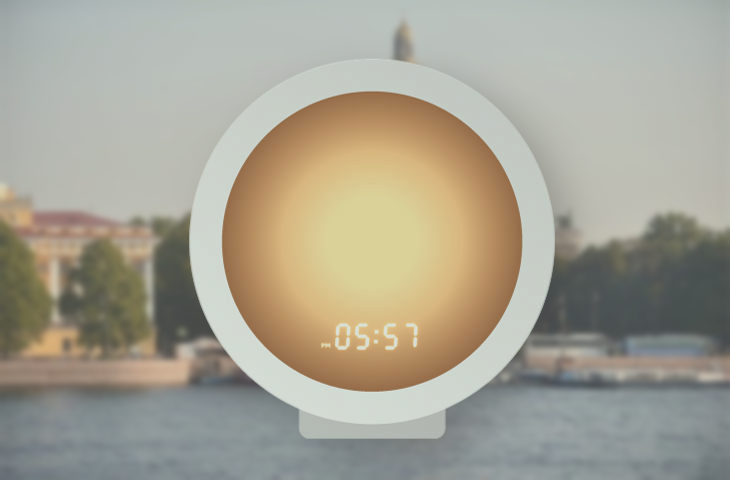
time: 5:57
